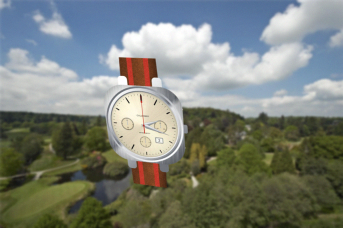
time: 2:18
